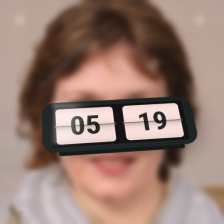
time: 5:19
